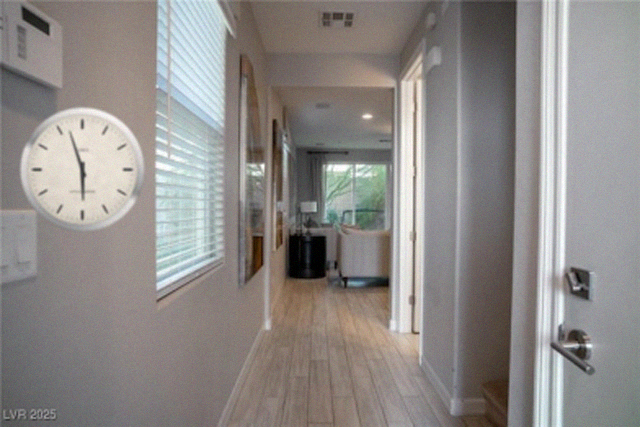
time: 5:57
